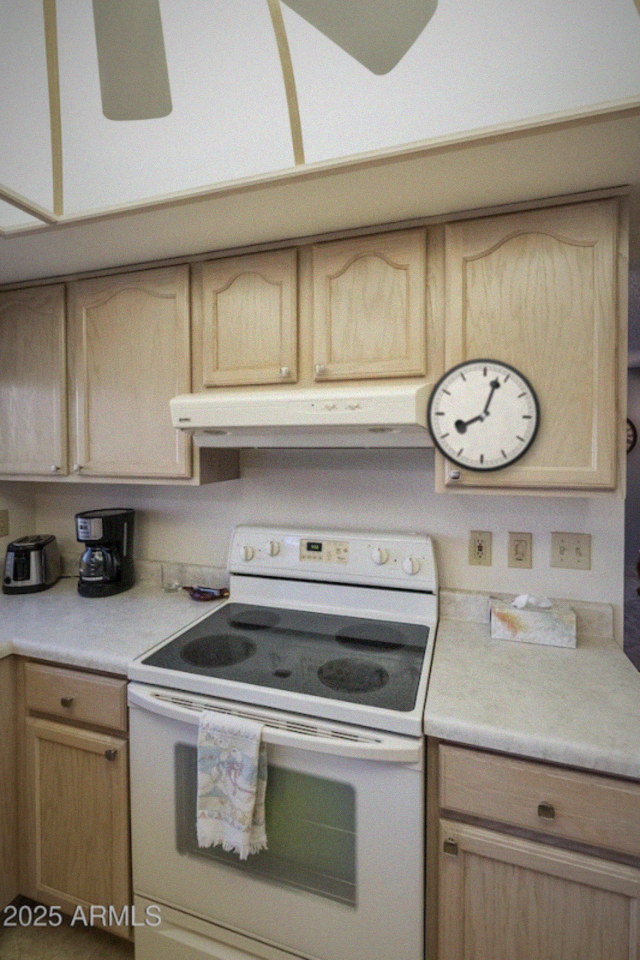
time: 8:03
